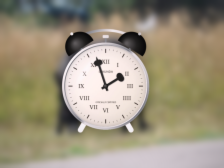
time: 1:57
